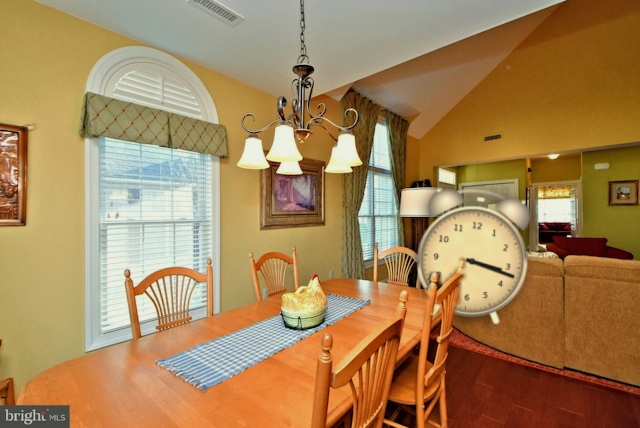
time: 3:17
